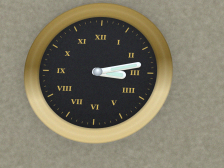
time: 3:13
